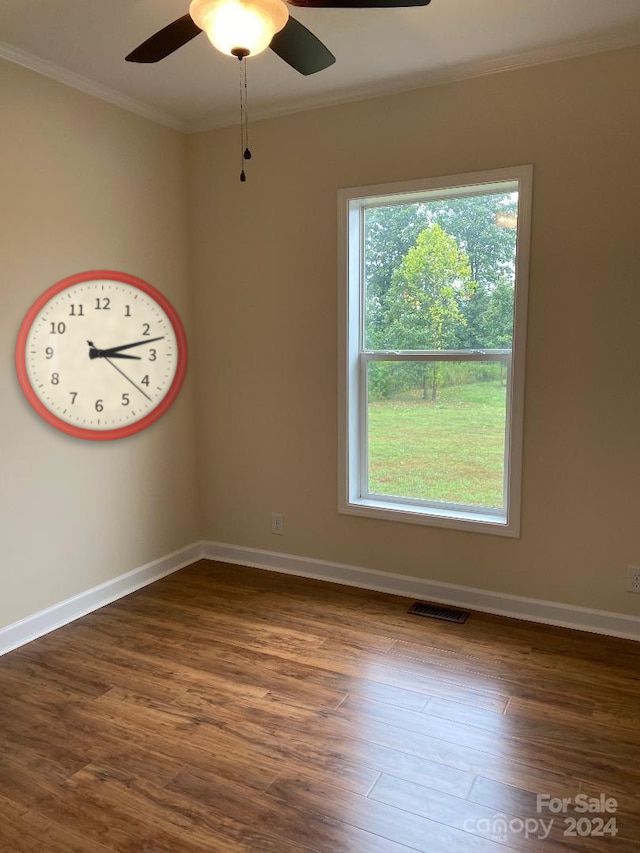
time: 3:12:22
